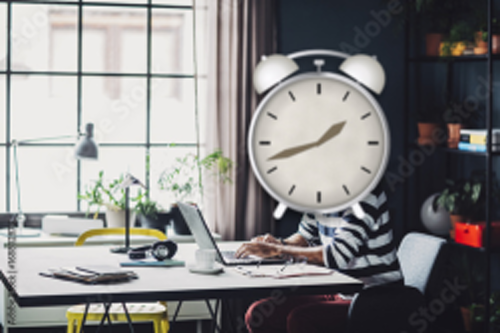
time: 1:42
